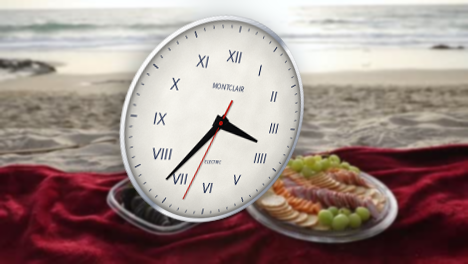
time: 3:36:33
